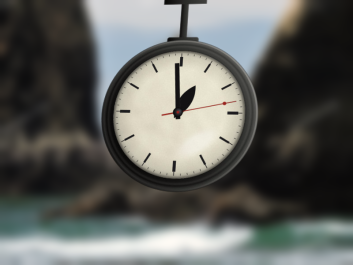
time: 12:59:13
